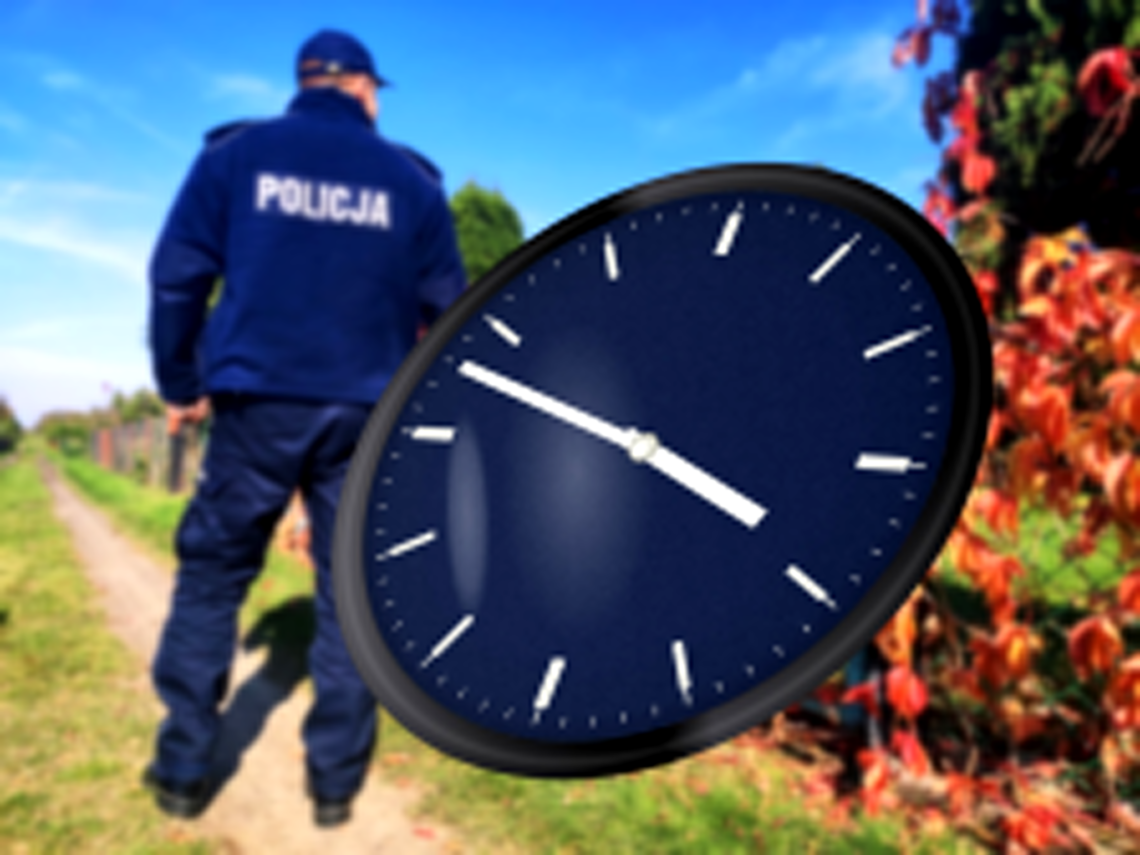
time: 3:48
